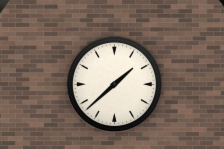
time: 1:38
